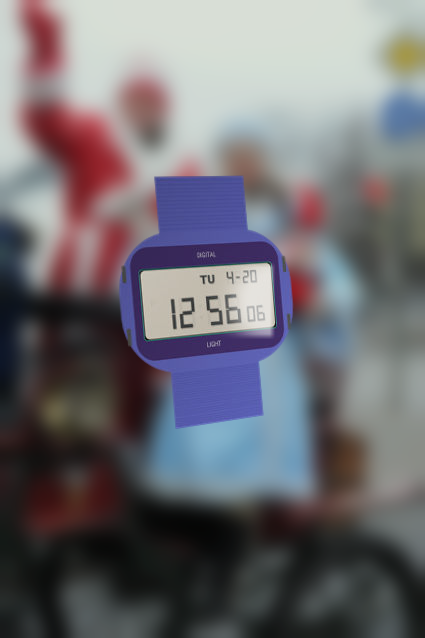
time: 12:56:06
